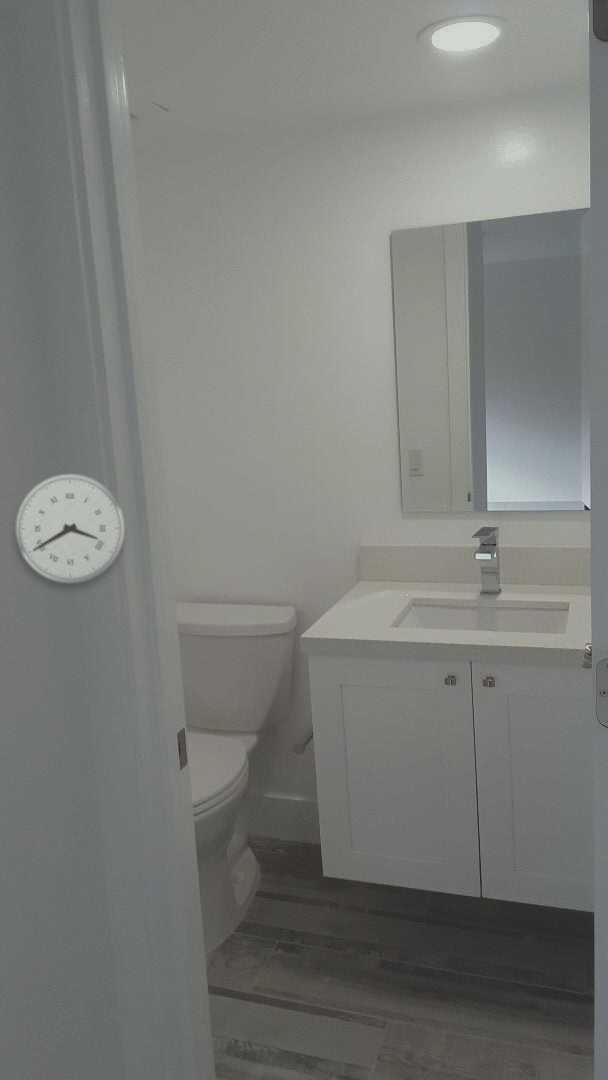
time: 3:40
